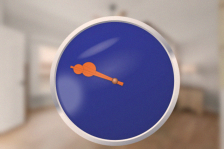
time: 9:48
